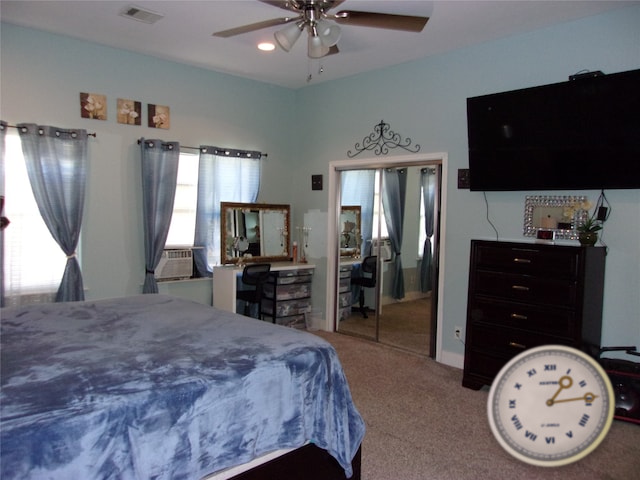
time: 1:14
